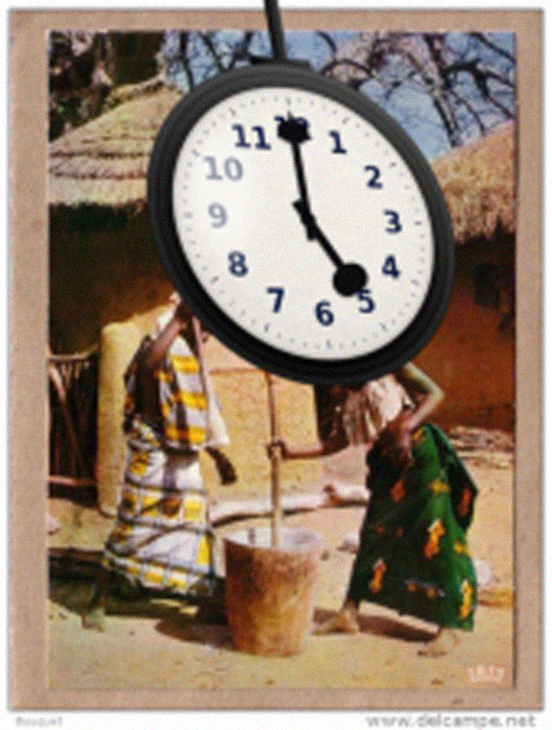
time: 5:00
